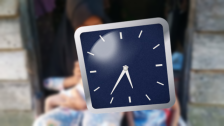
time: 5:36
